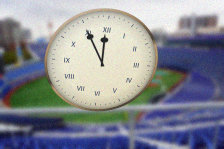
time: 11:55
